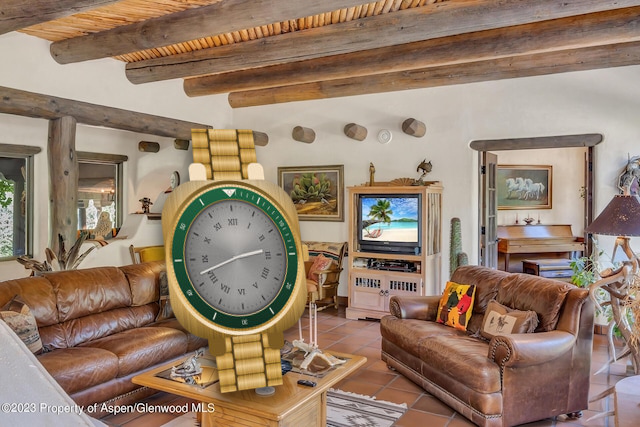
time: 2:42
